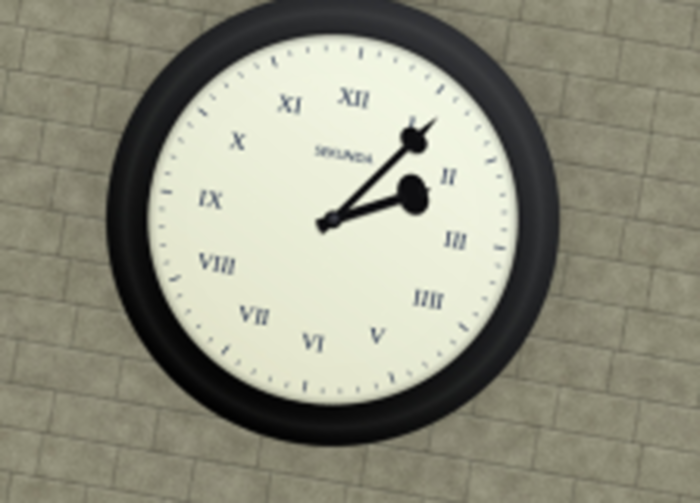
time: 2:06
